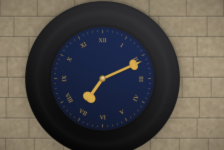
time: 7:11
